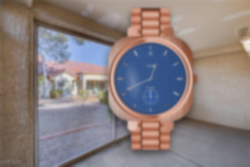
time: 12:41
